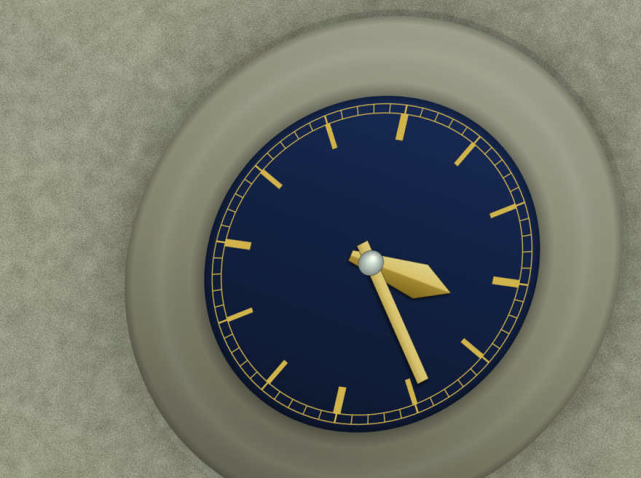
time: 3:24
